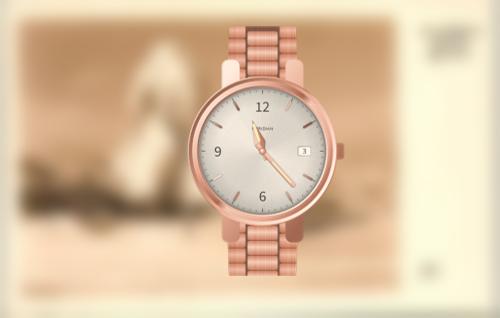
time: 11:23
